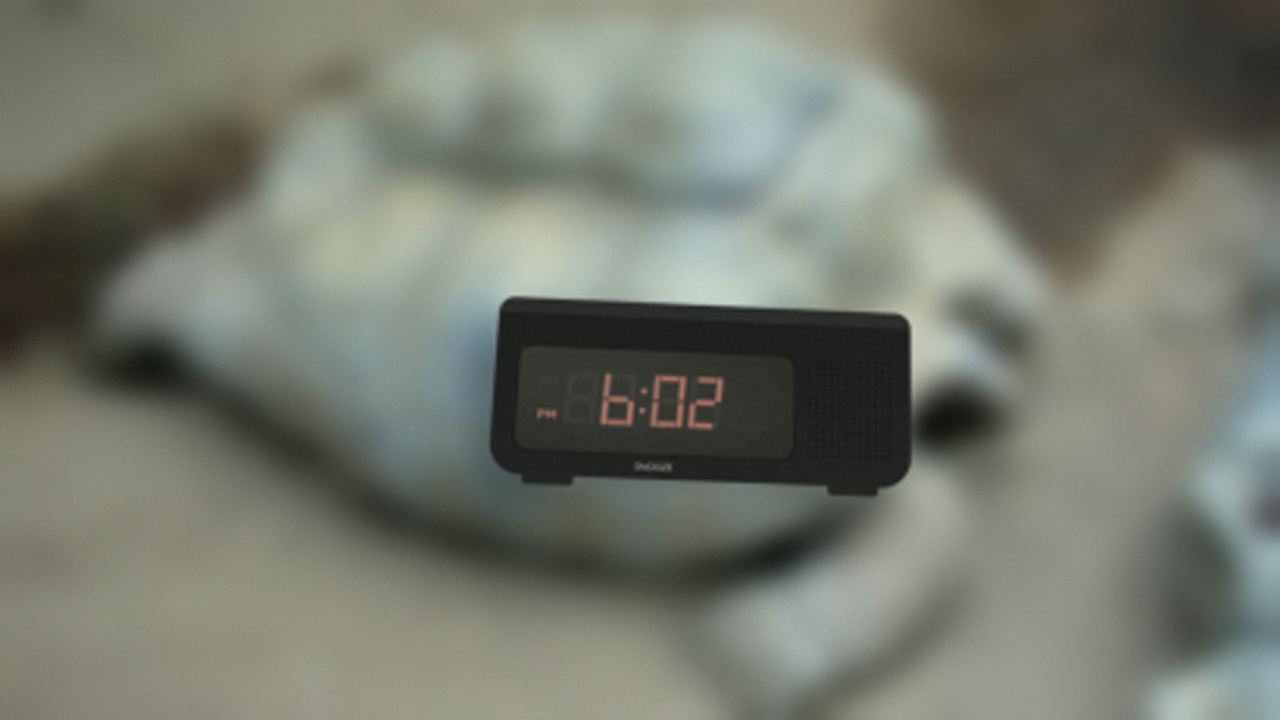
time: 6:02
